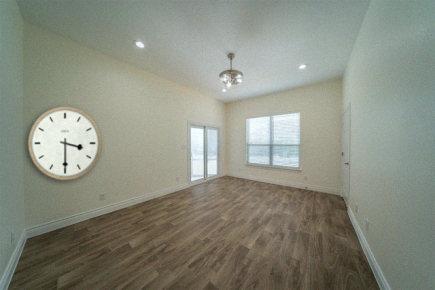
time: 3:30
